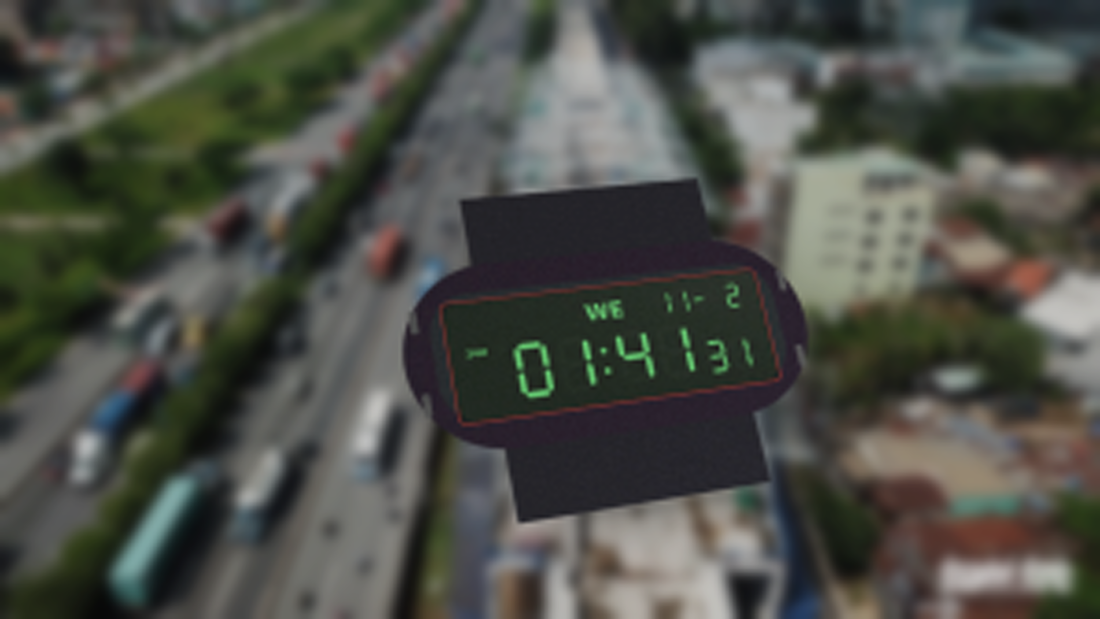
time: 1:41:31
